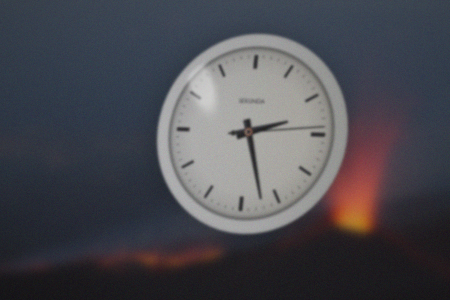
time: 2:27:14
